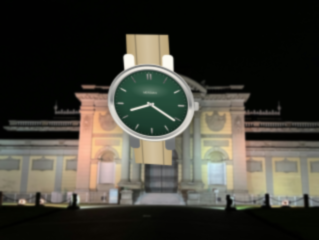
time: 8:21
